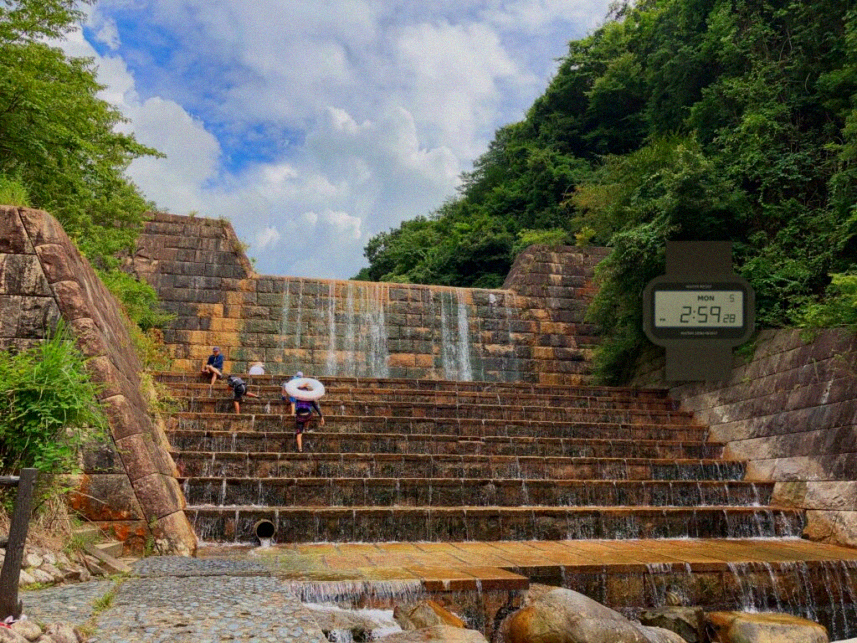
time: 2:59
